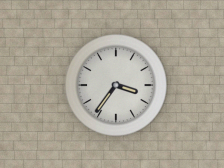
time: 3:36
